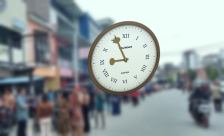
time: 8:56
